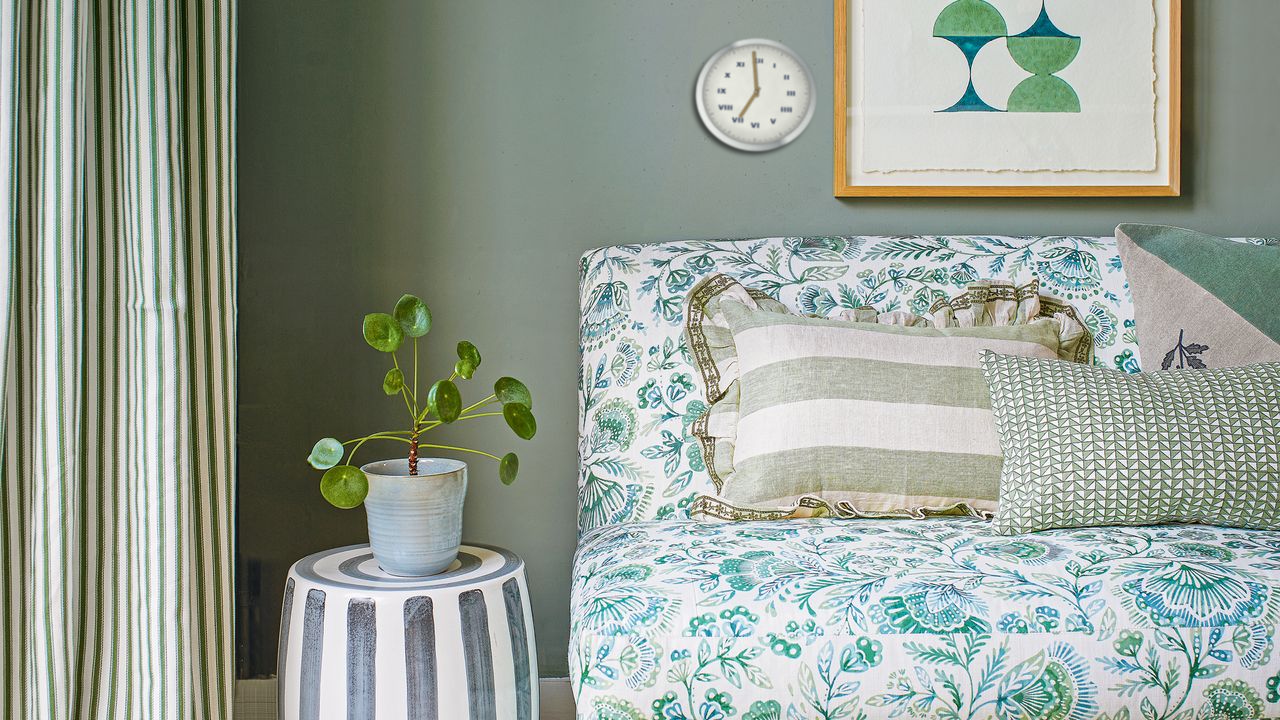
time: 6:59
